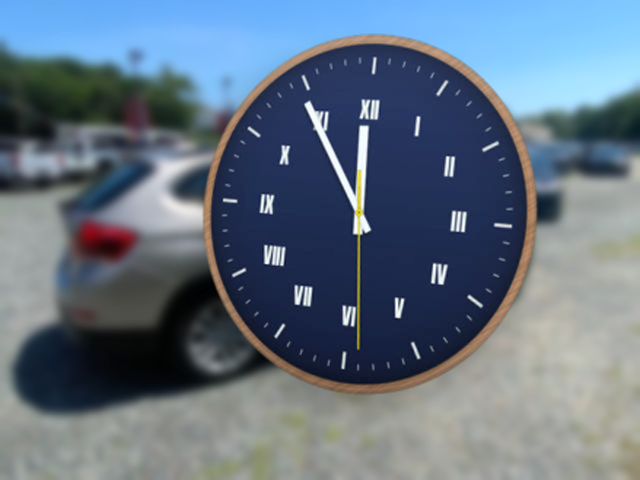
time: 11:54:29
